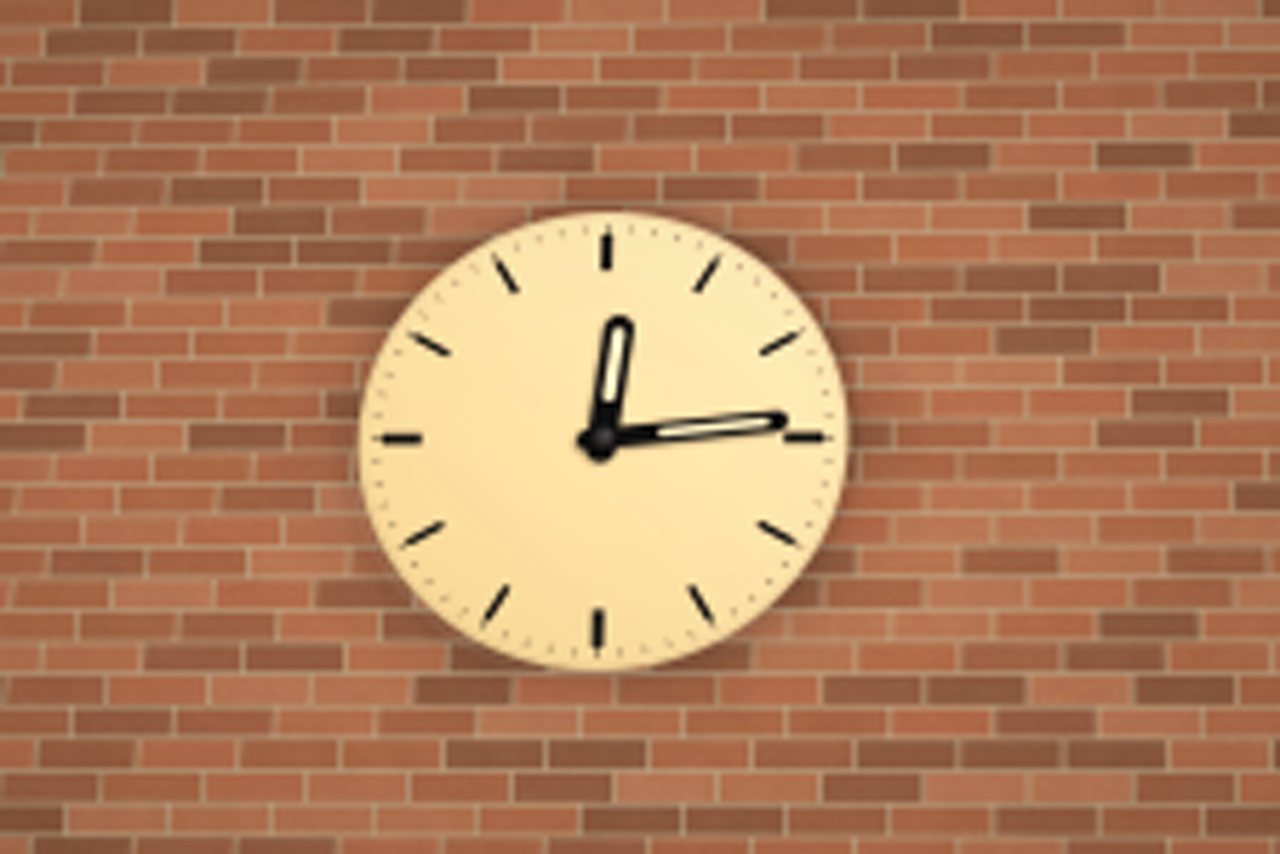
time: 12:14
